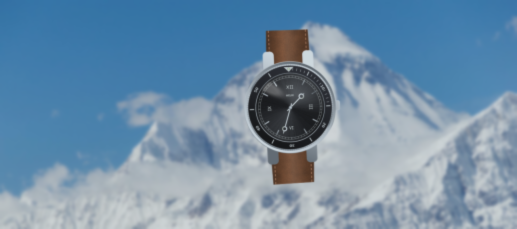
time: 1:33
